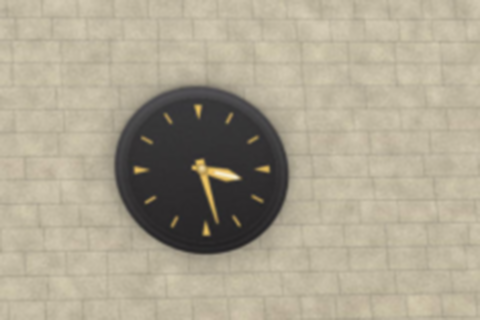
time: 3:28
